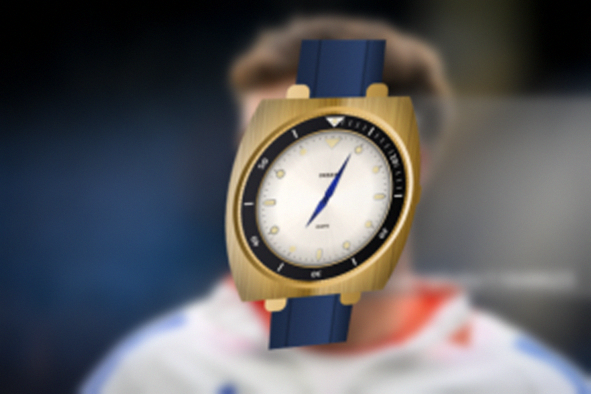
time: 7:04
